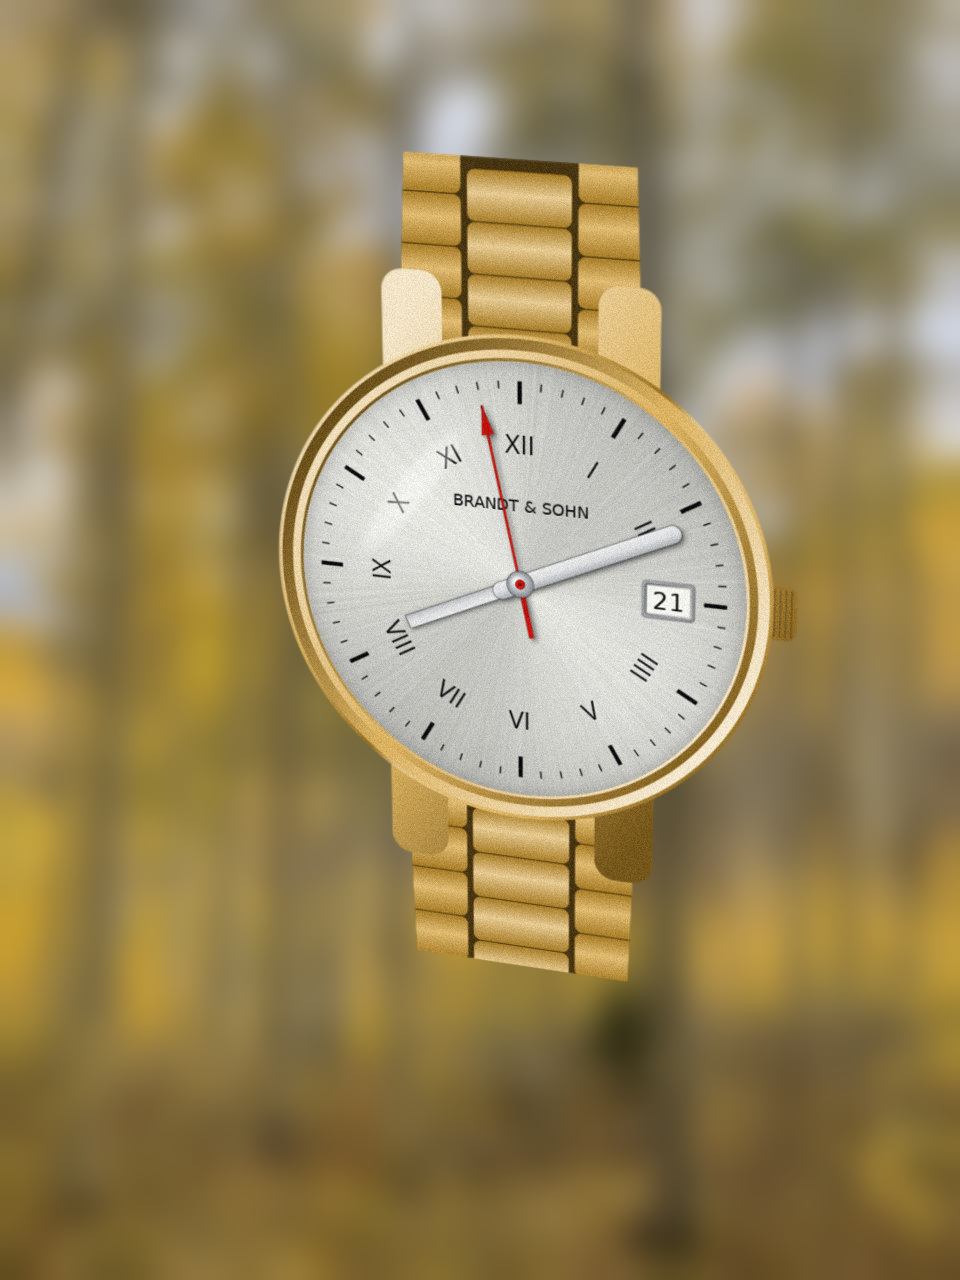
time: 8:10:58
